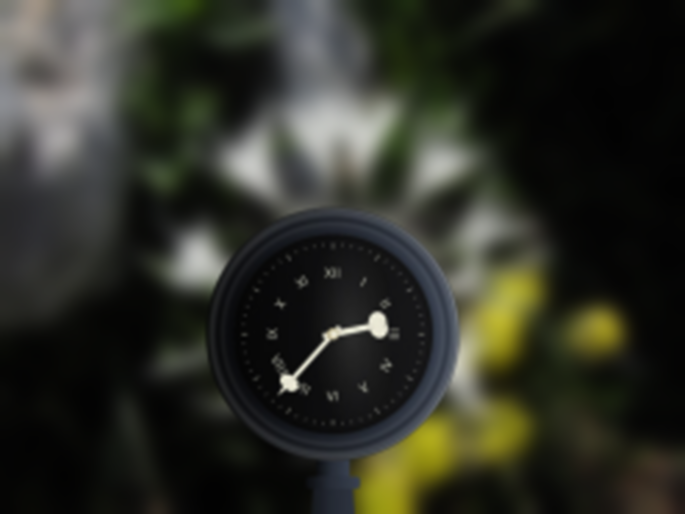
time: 2:37
